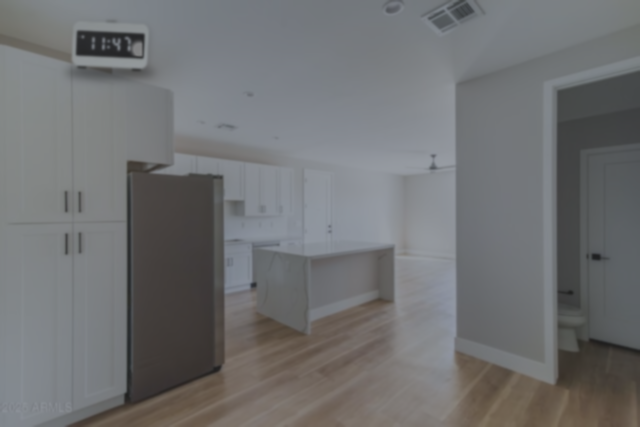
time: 11:47
